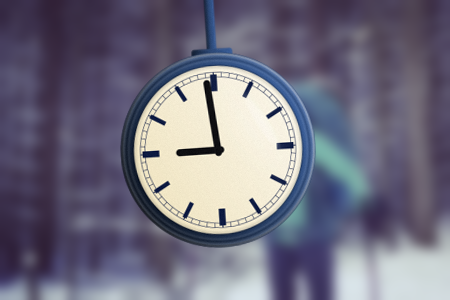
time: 8:59
